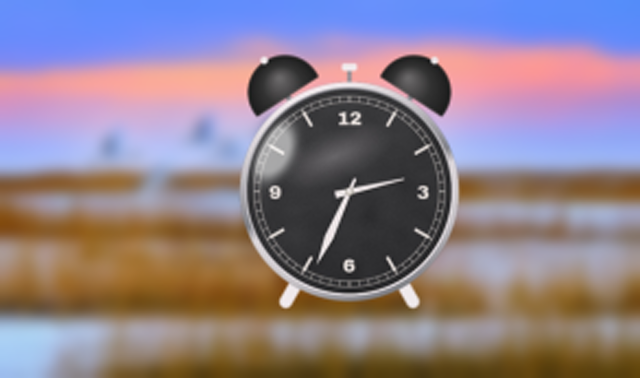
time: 2:34
